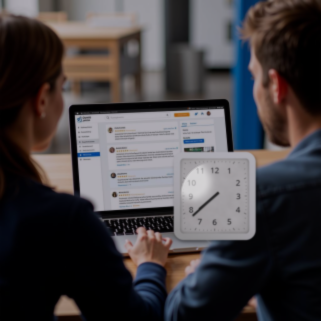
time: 7:38
